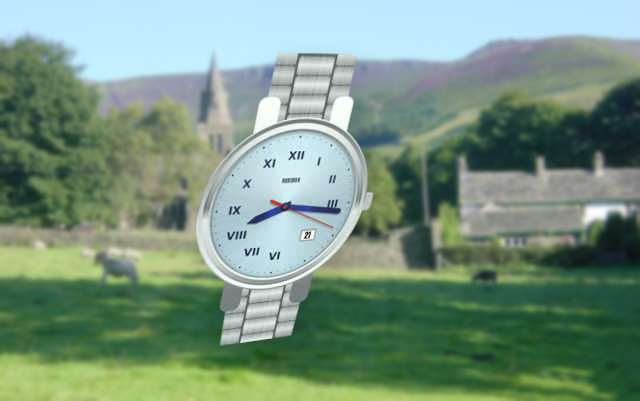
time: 8:16:19
